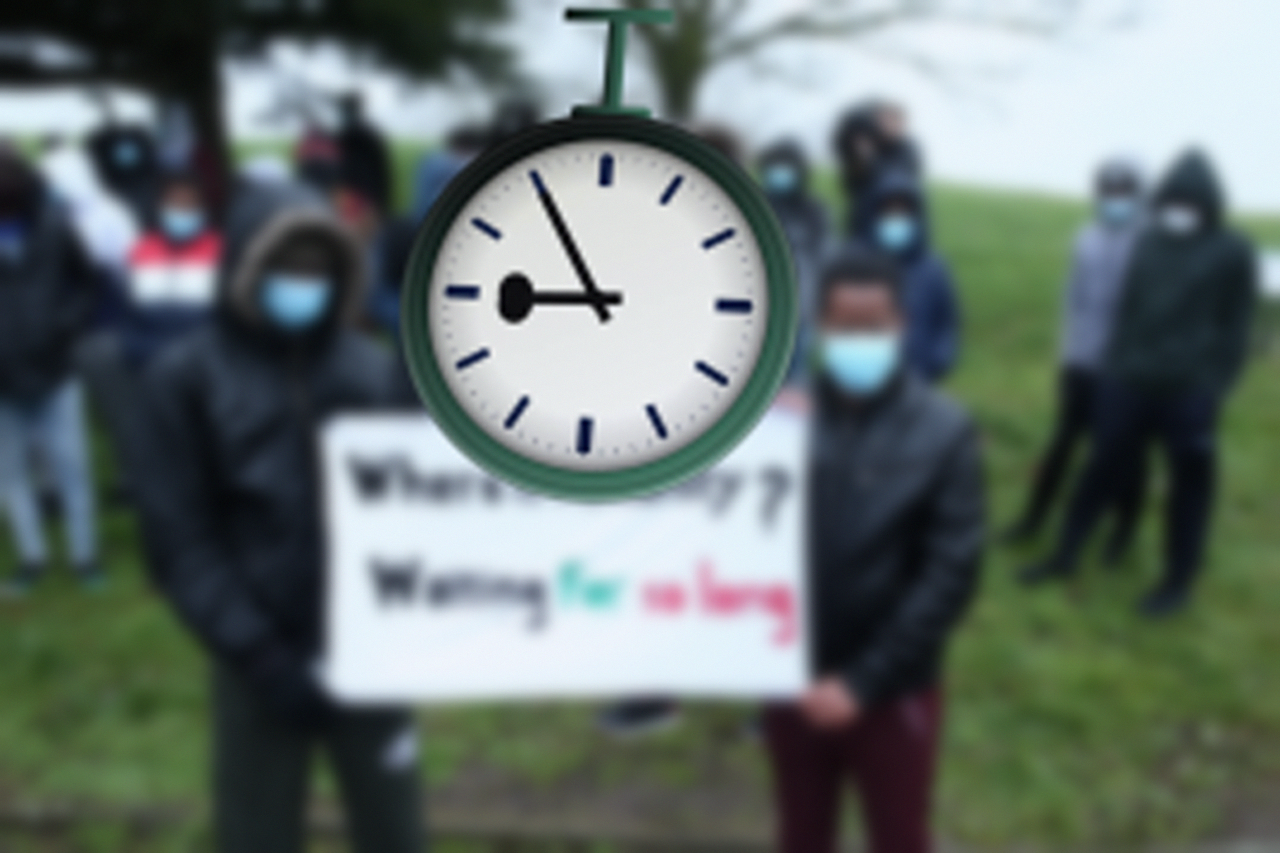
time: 8:55
